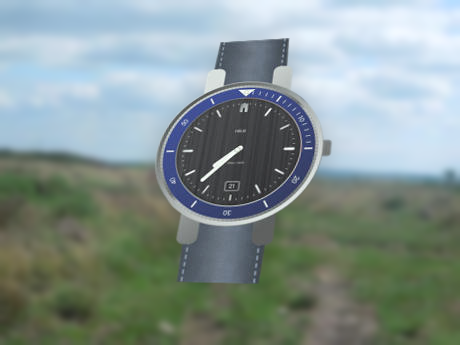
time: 7:37
